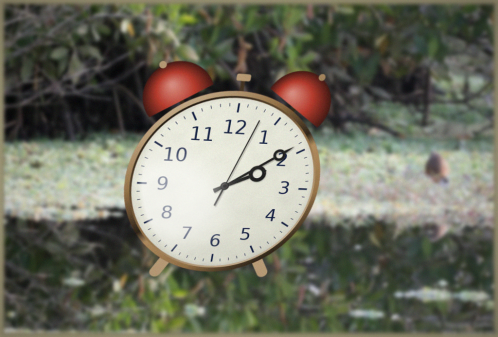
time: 2:09:03
